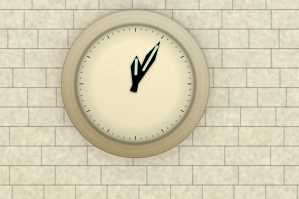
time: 12:05
